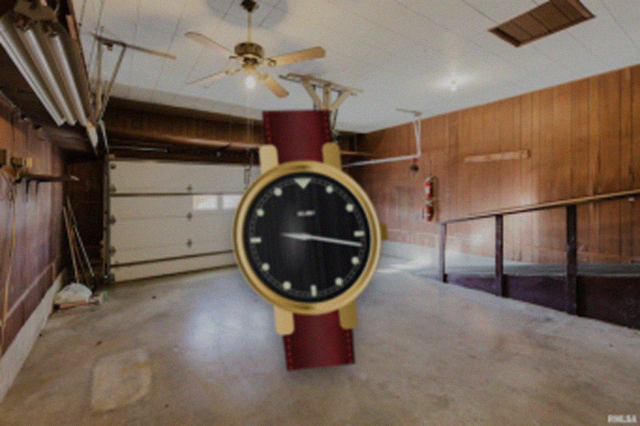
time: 9:17
